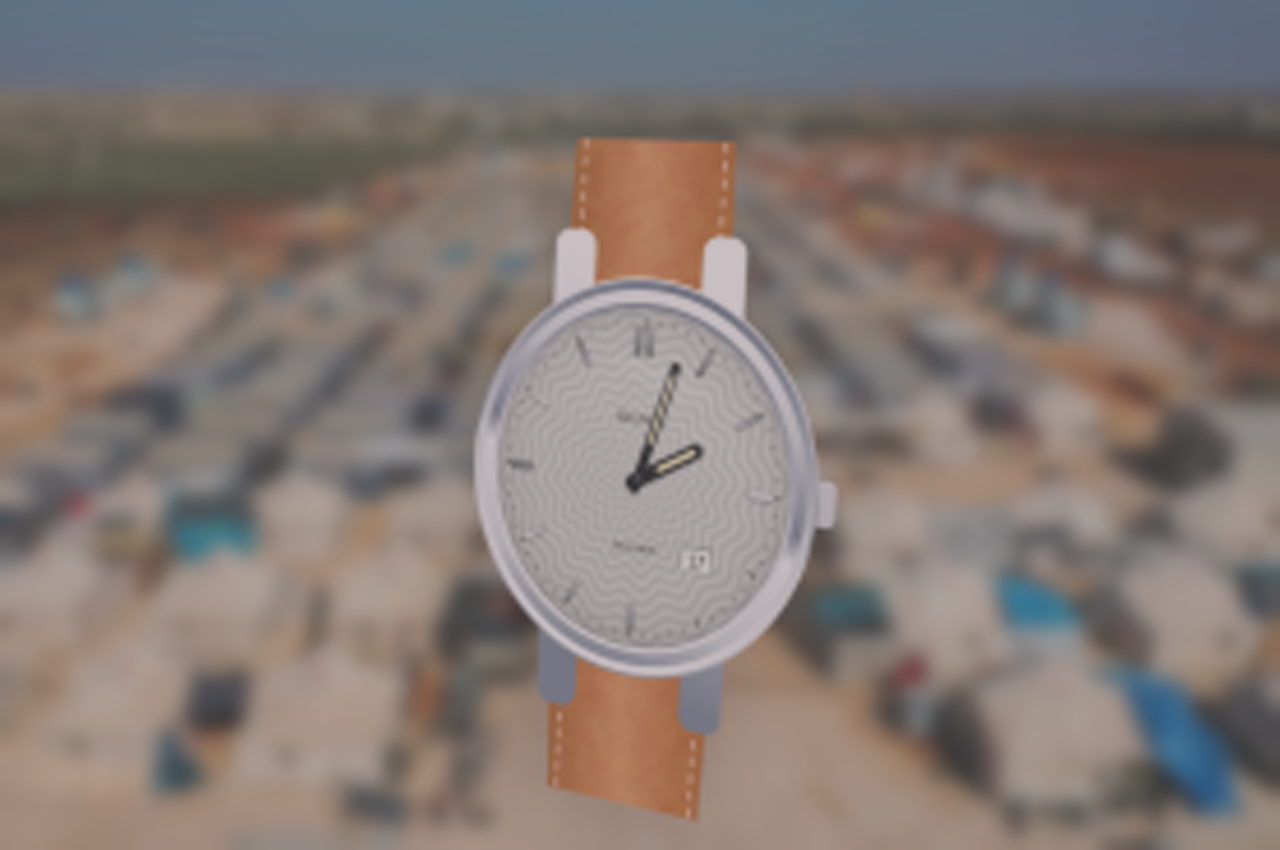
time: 2:03
